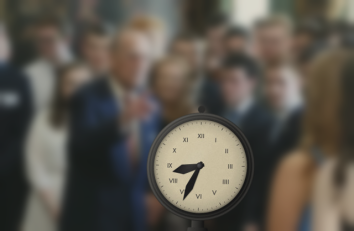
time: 8:34
